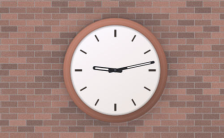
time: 9:13
